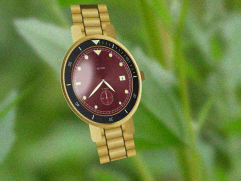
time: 4:39
